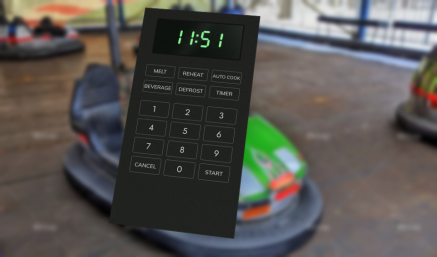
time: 11:51
